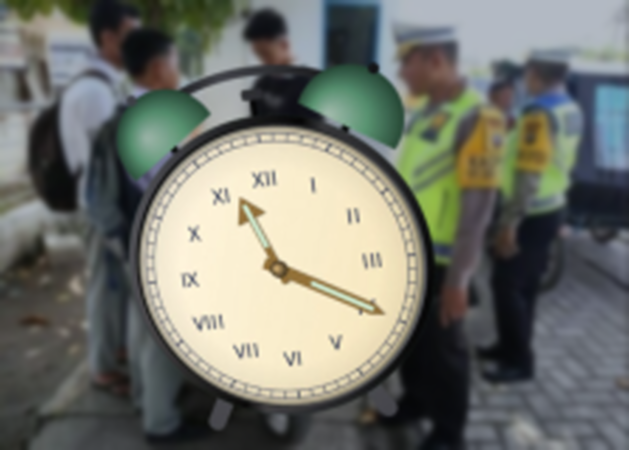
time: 11:20
